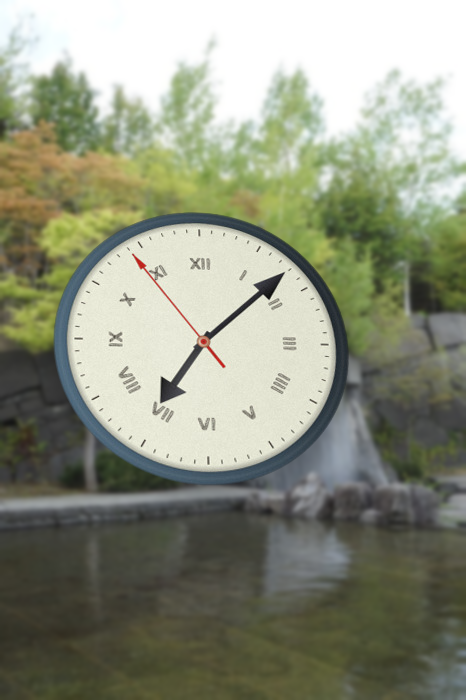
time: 7:07:54
